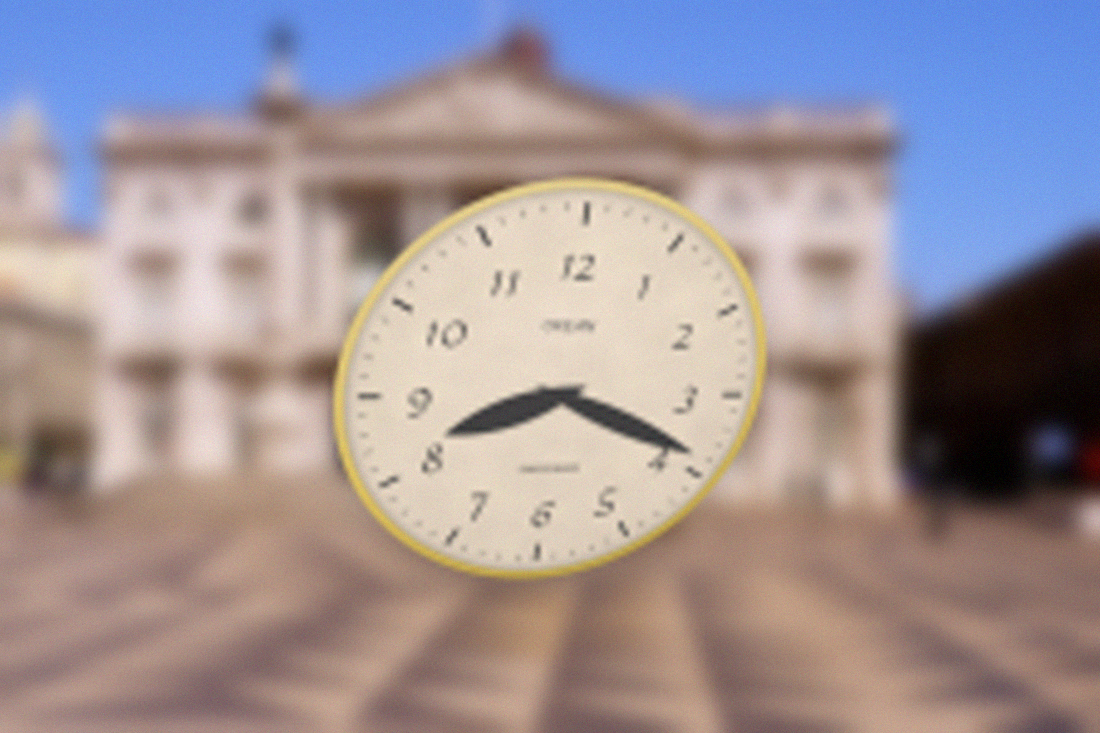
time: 8:19
